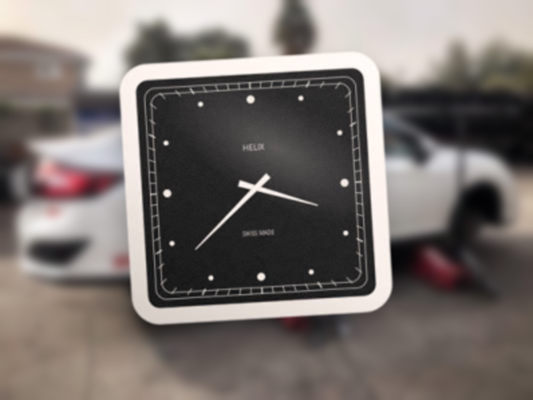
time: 3:38
